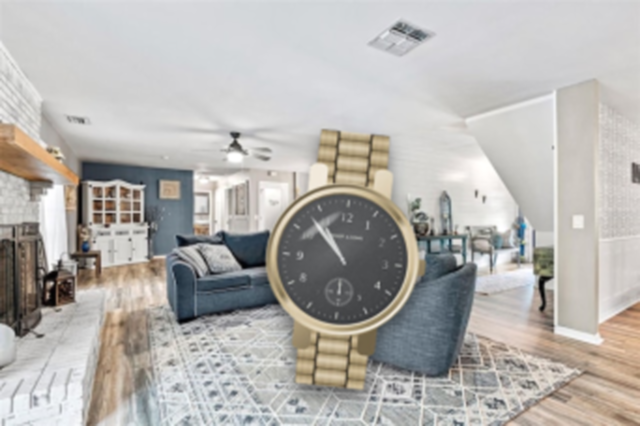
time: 10:53
